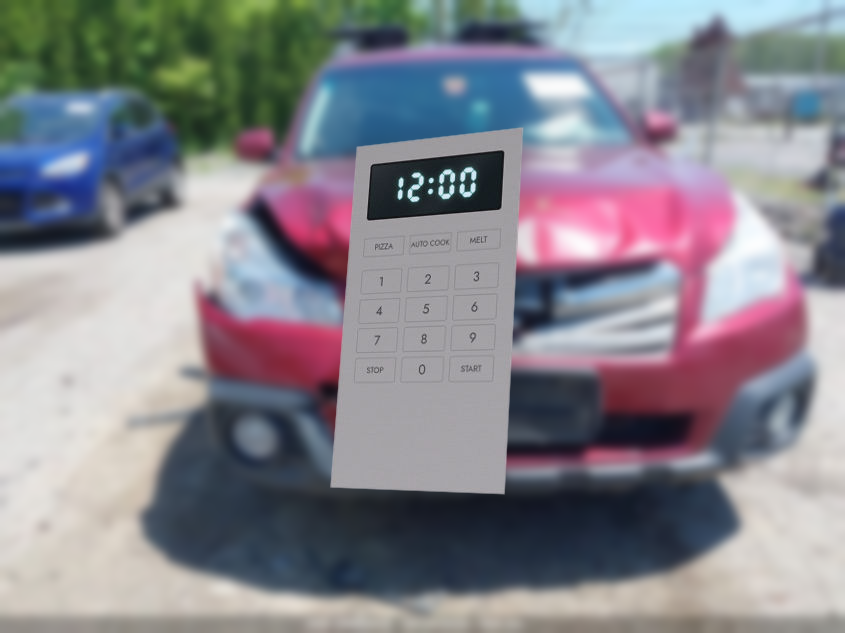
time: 12:00
